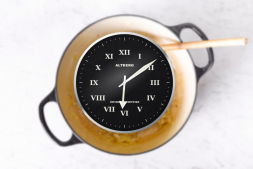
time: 6:09
